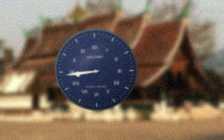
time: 8:44
